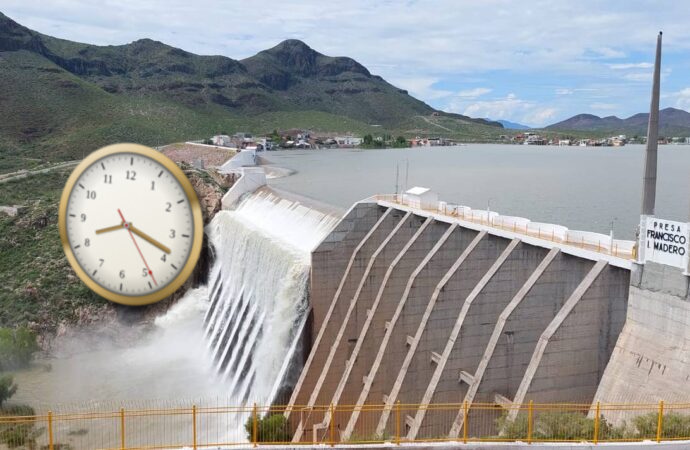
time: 8:18:24
